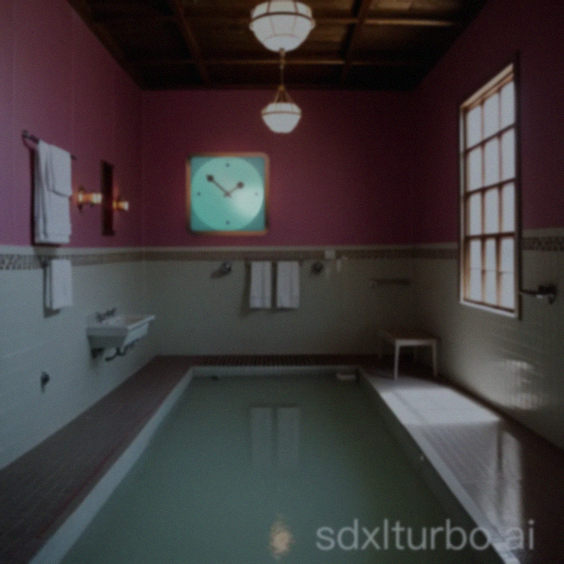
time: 1:52
